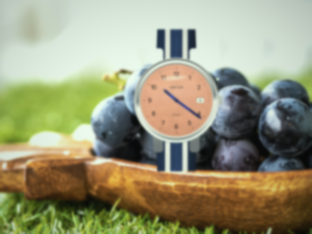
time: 10:21
